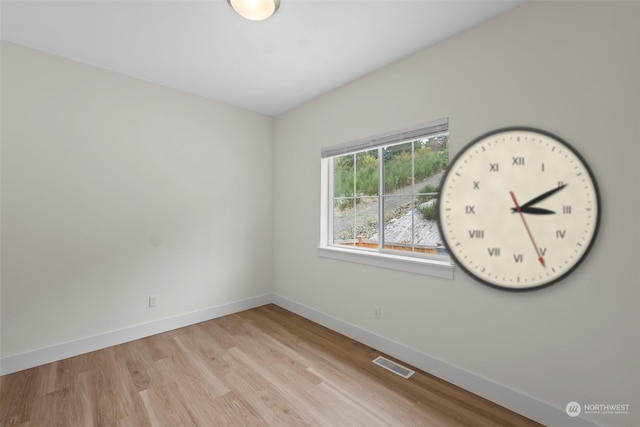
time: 3:10:26
